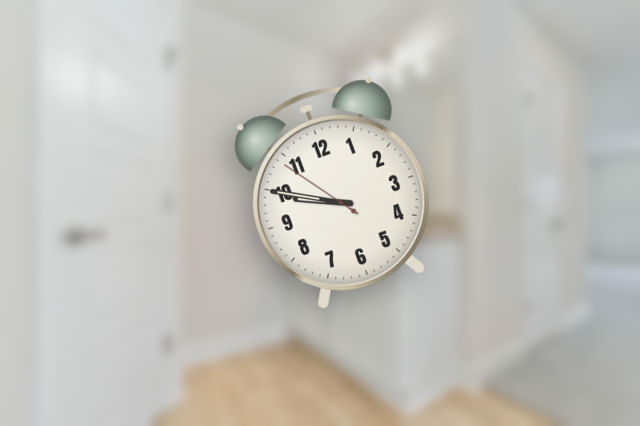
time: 9:49:54
